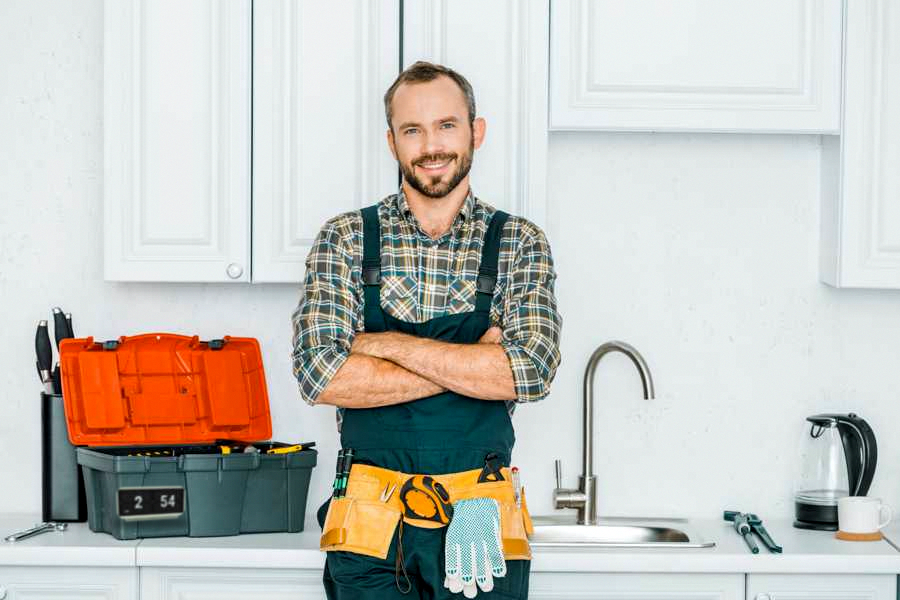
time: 2:54
